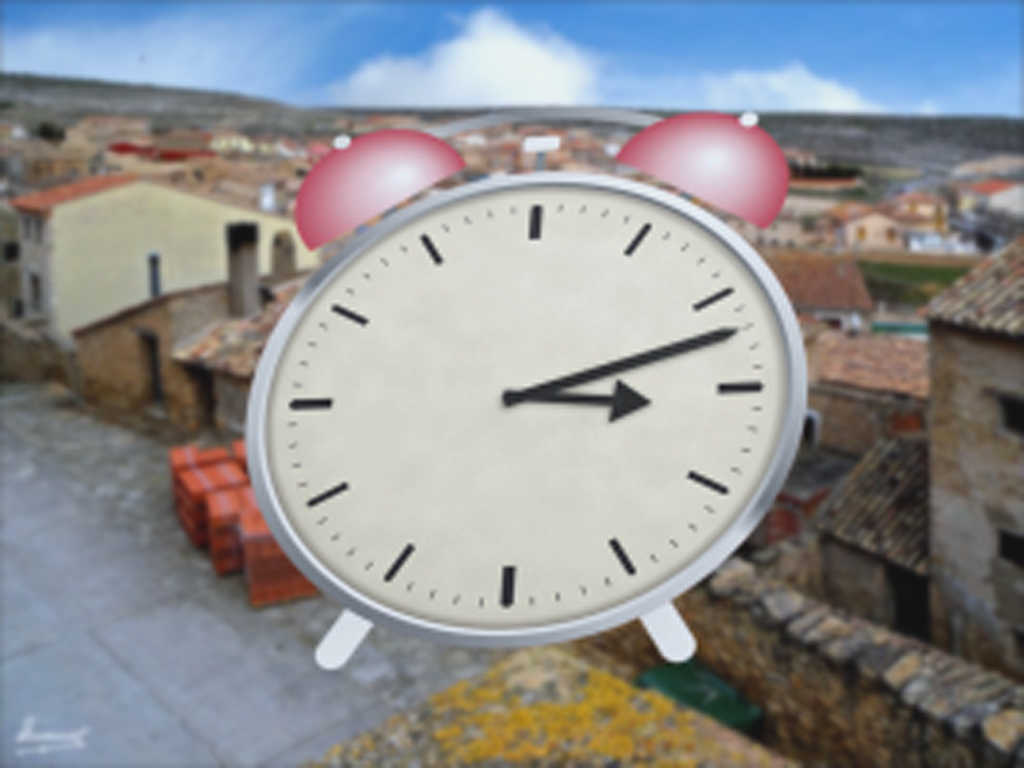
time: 3:12
